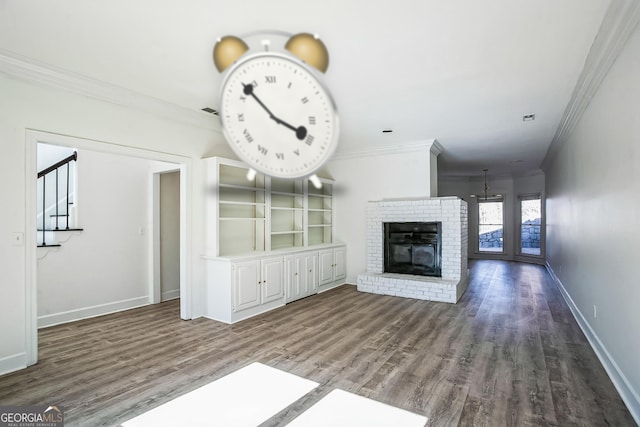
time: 3:53
